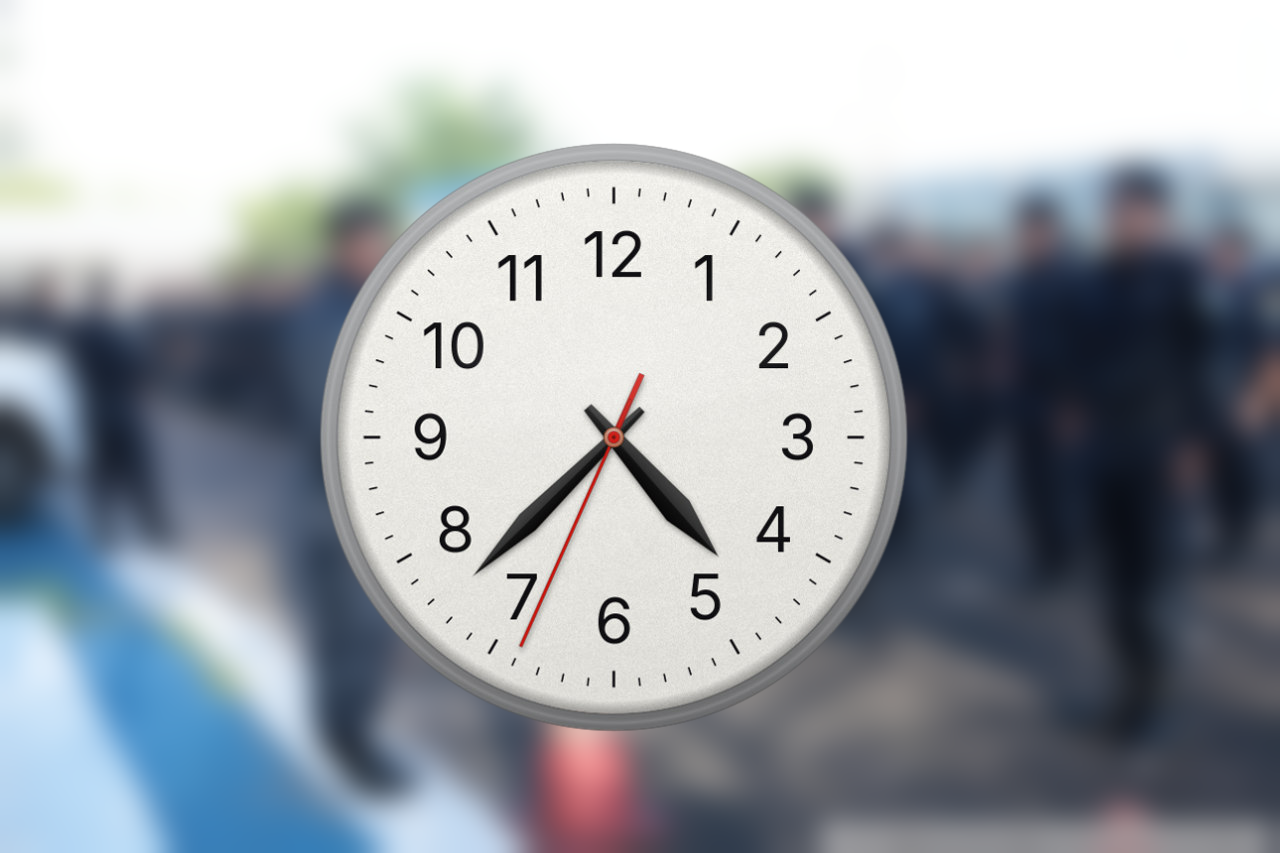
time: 4:37:34
